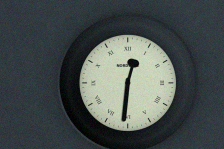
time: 12:31
